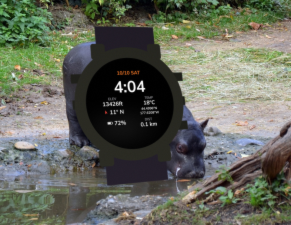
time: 4:04
